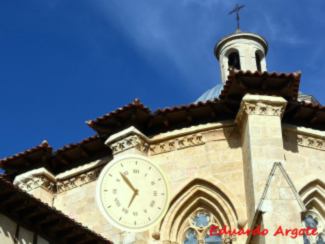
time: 6:53
